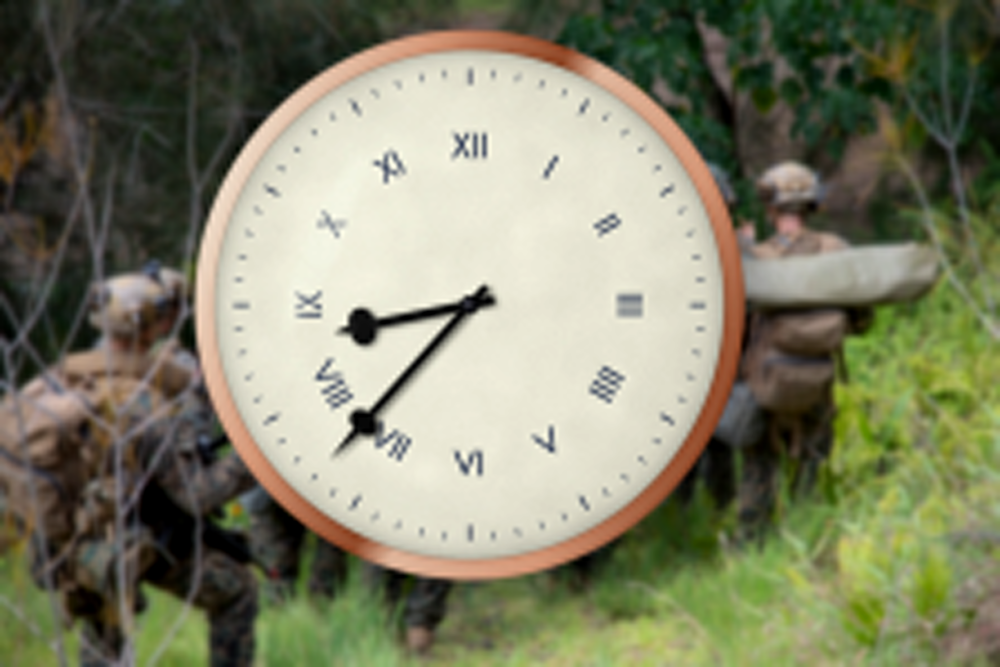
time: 8:37
